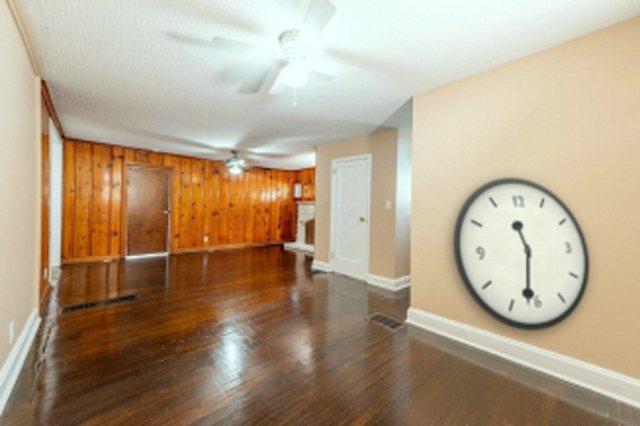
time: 11:32
